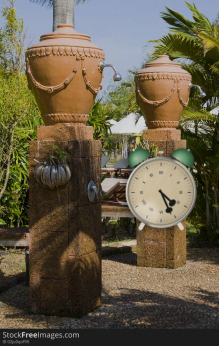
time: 4:26
